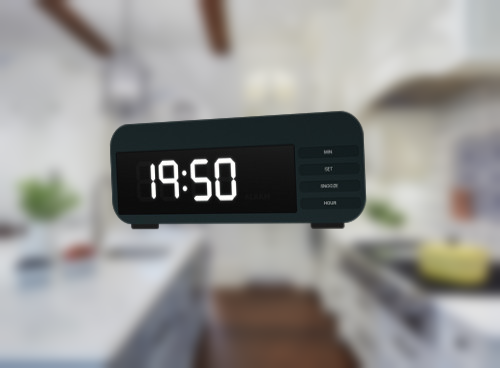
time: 19:50
